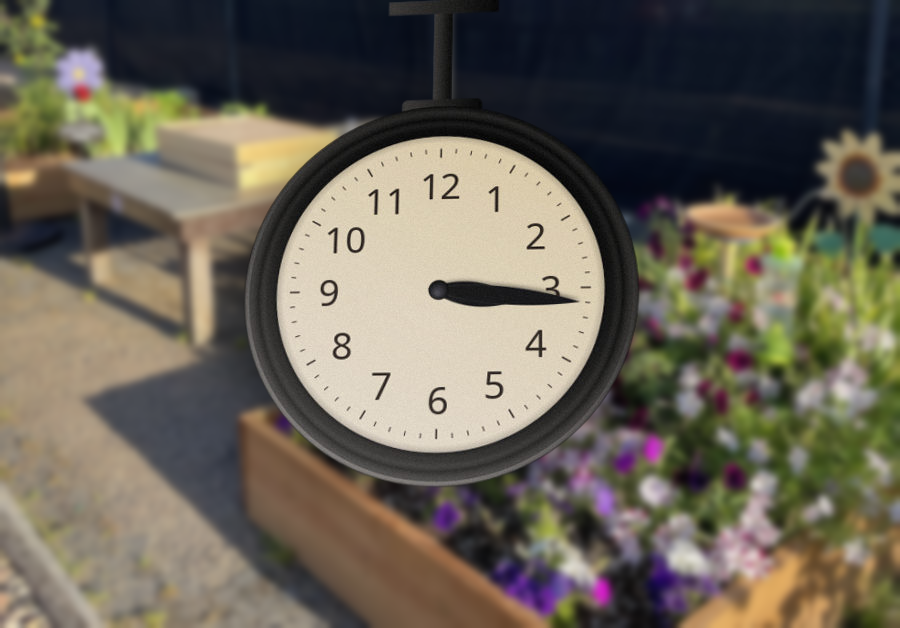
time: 3:16
